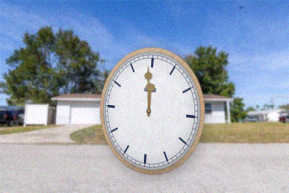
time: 11:59
